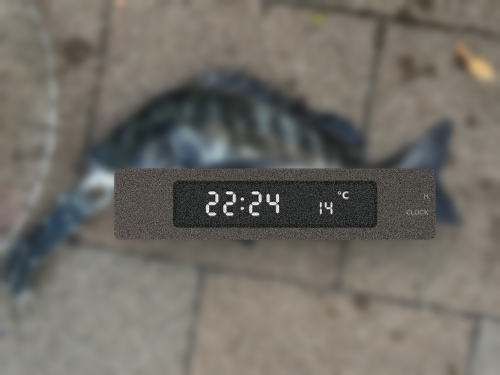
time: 22:24
